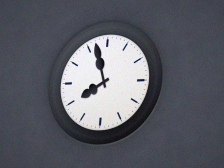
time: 7:57
